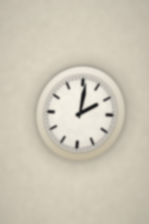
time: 2:01
